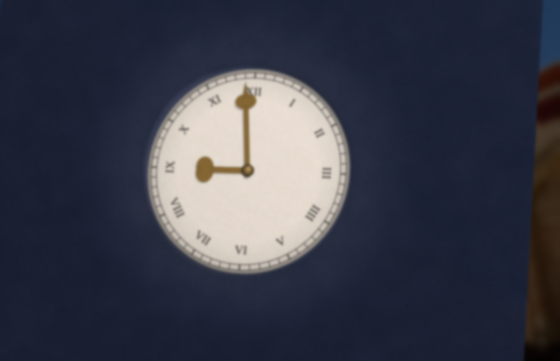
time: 8:59
